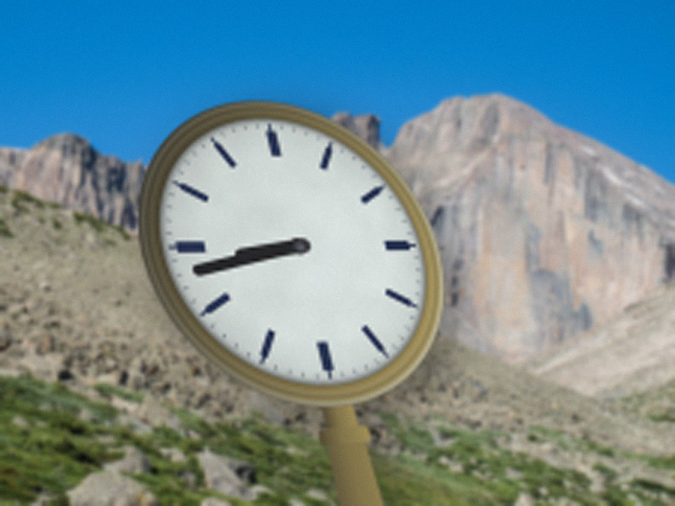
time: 8:43
